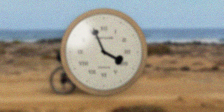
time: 3:56
